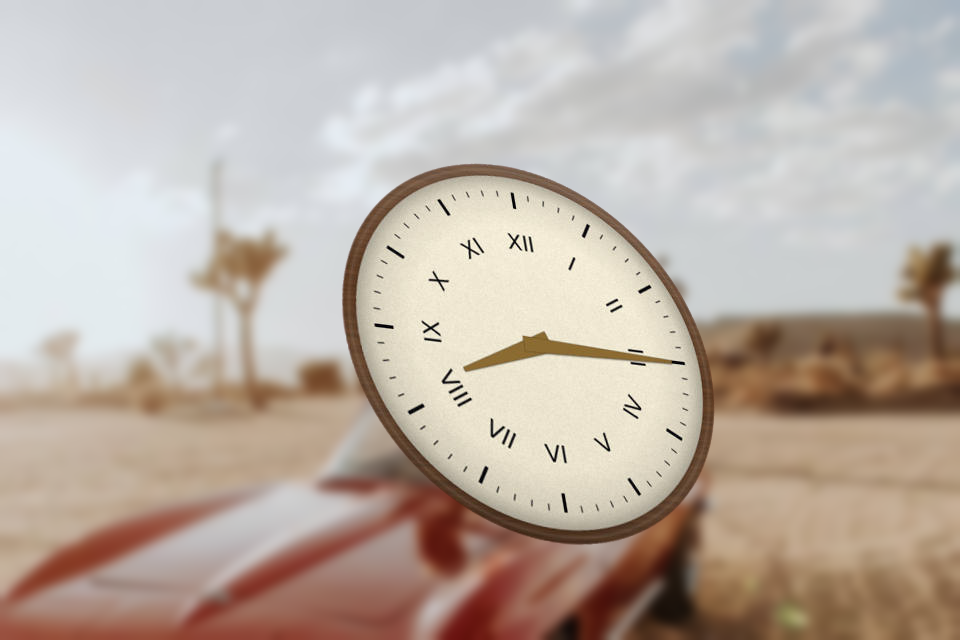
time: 8:15
